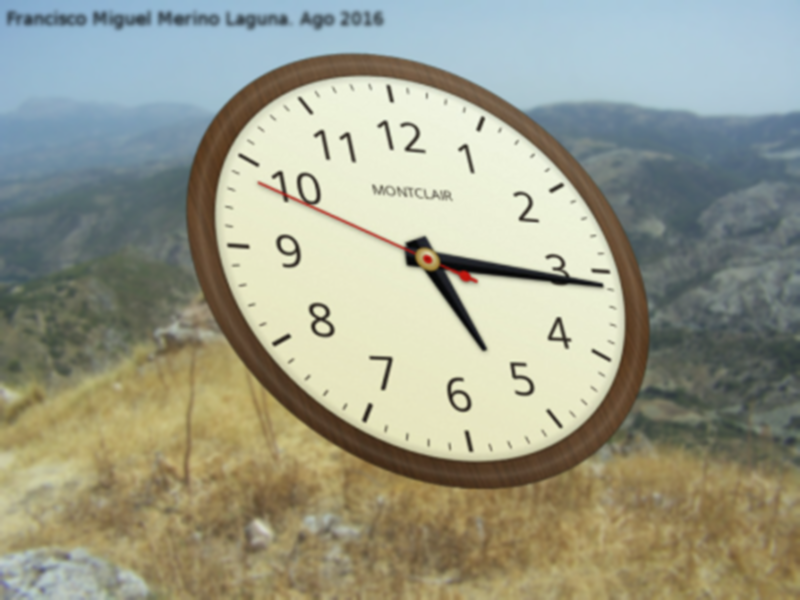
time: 5:15:49
